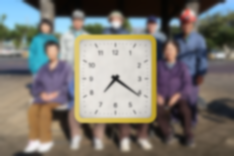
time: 7:21
